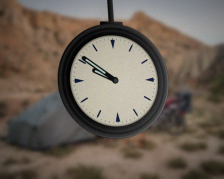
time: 9:51
